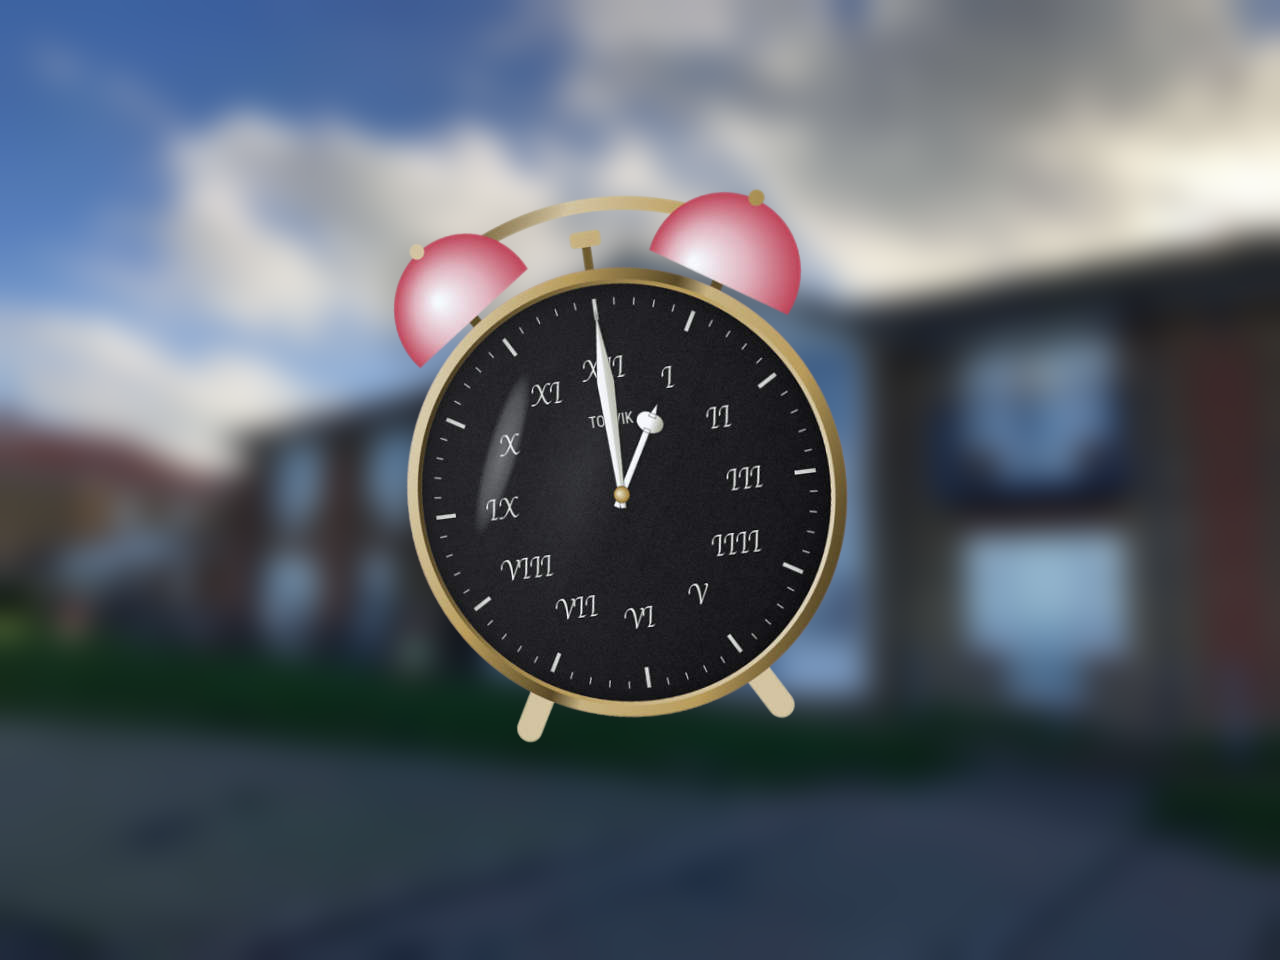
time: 1:00
